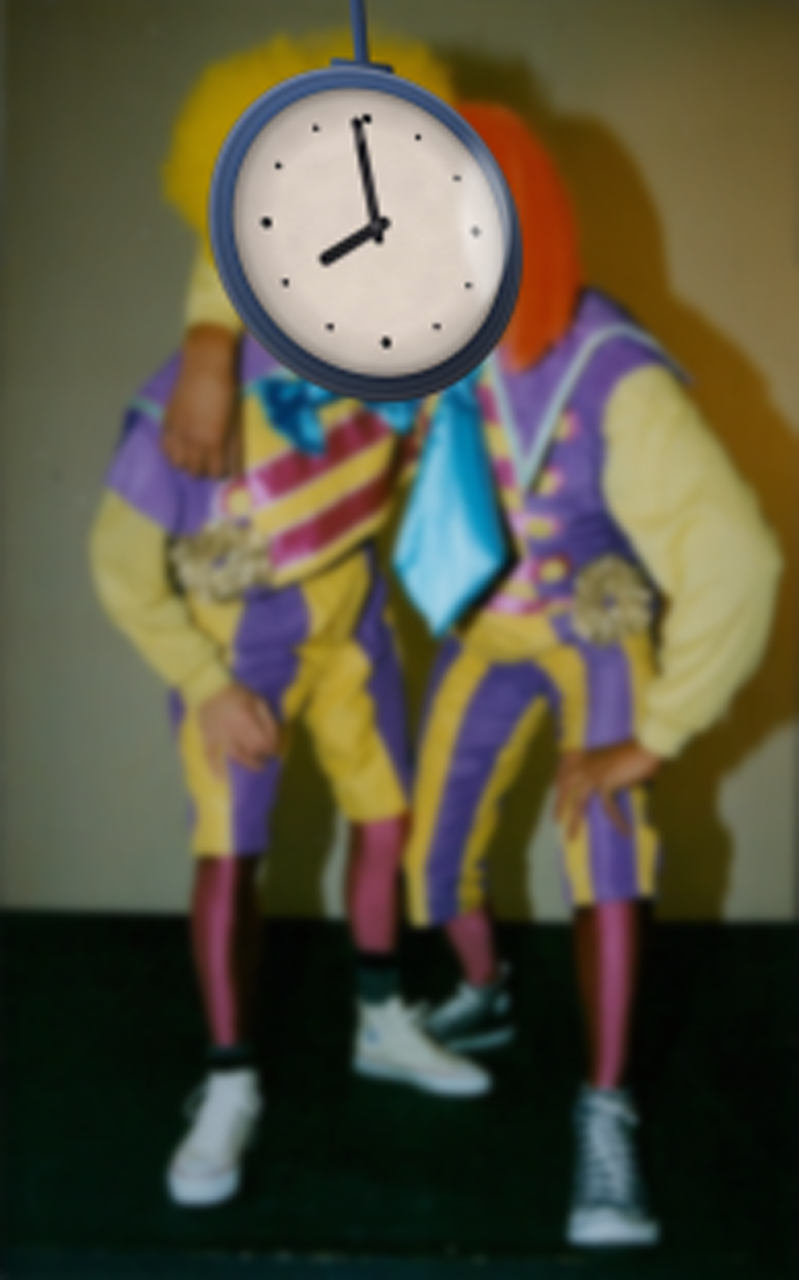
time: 7:59
